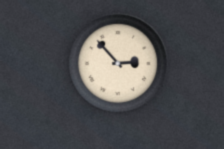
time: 2:53
